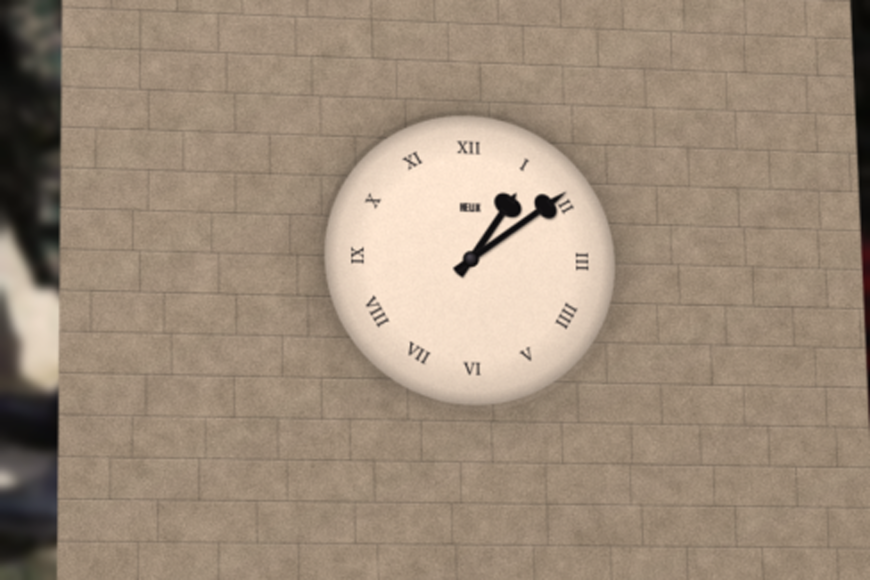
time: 1:09
